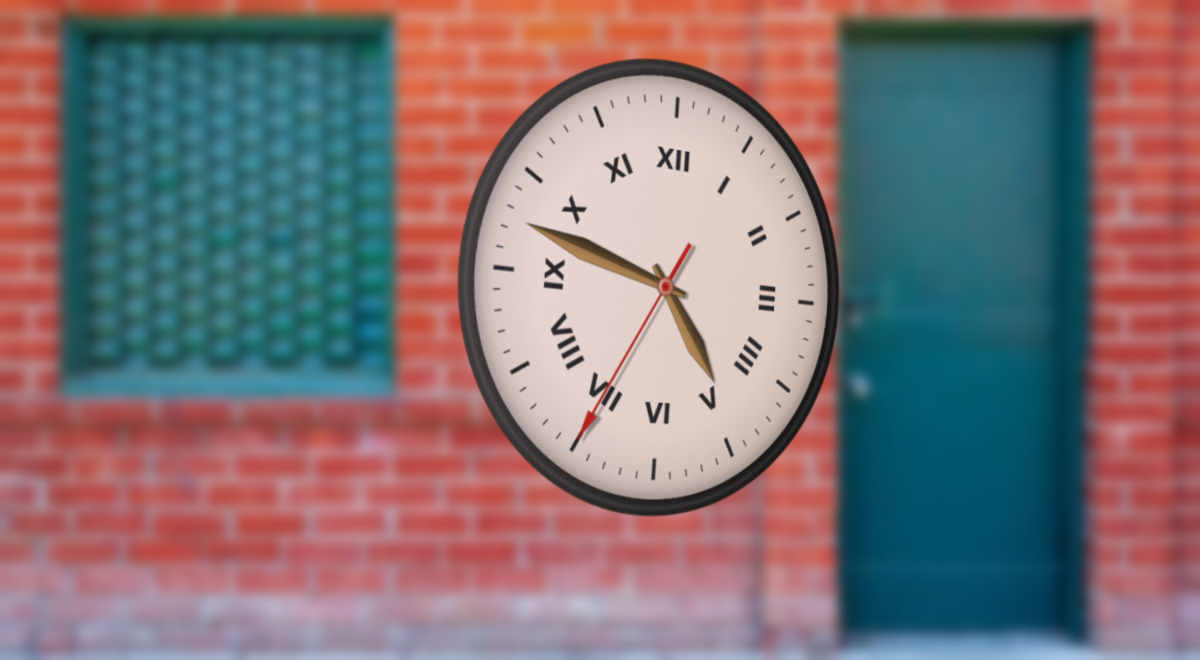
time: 4:47:35
